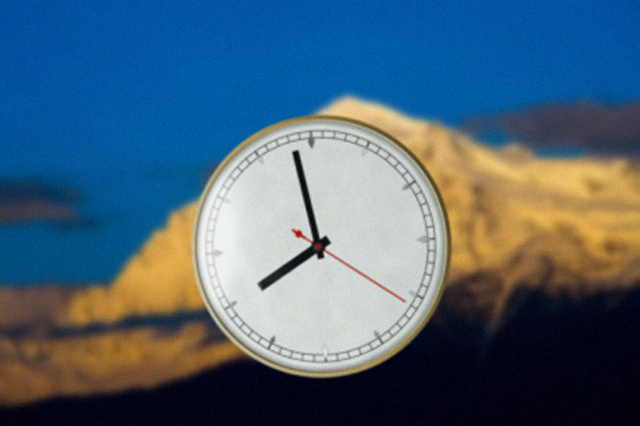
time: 7:58:21
